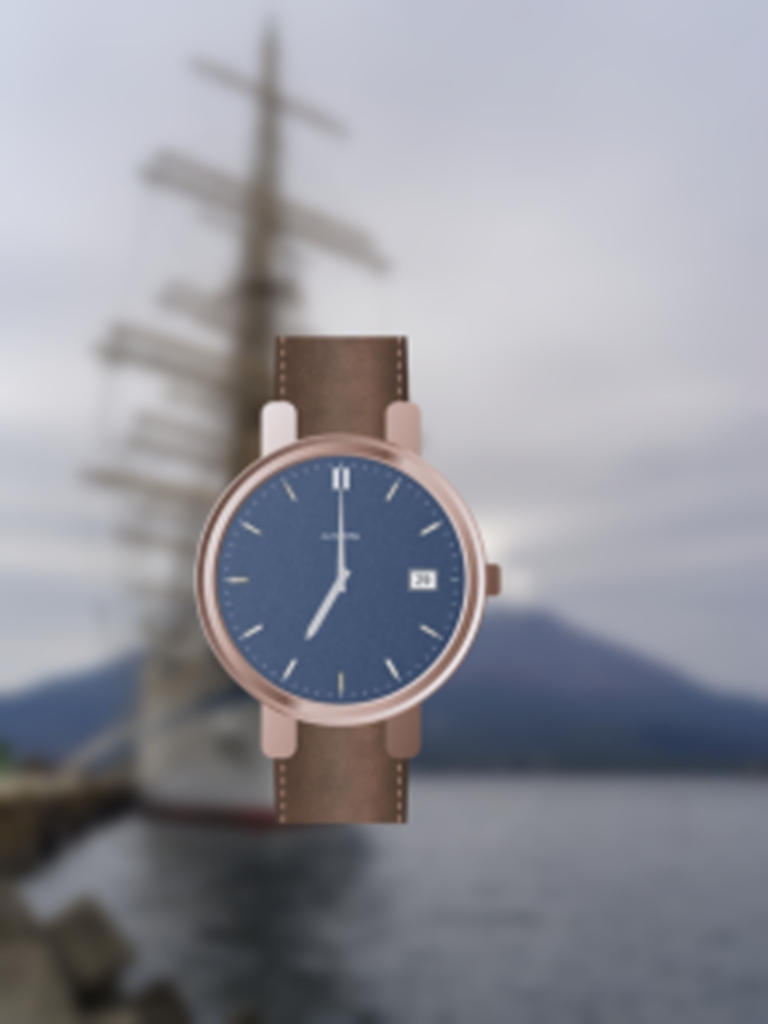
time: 7:00
